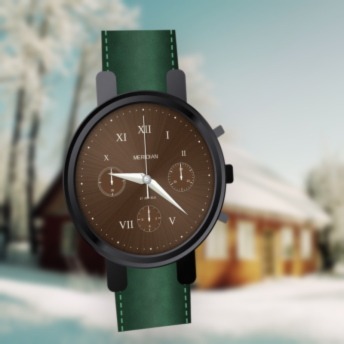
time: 9:22
